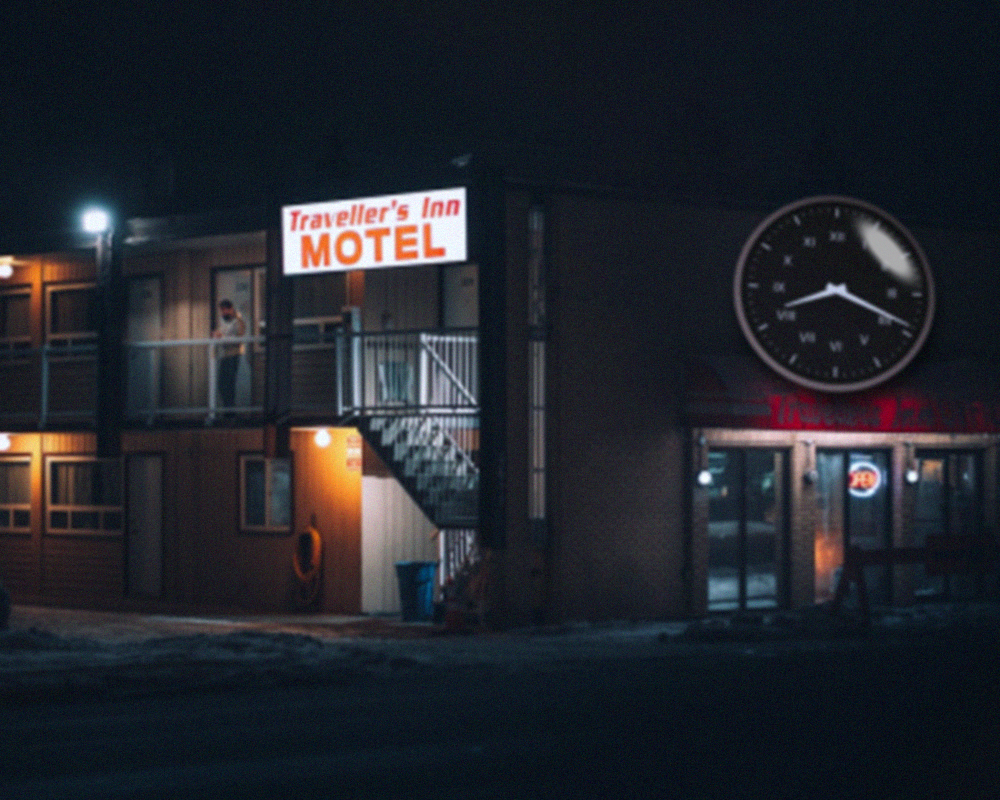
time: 8:19
